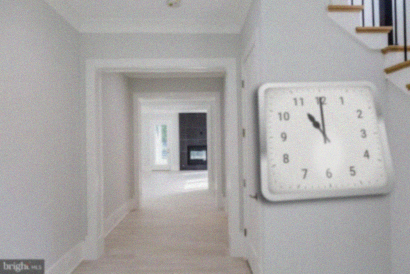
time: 11:00
